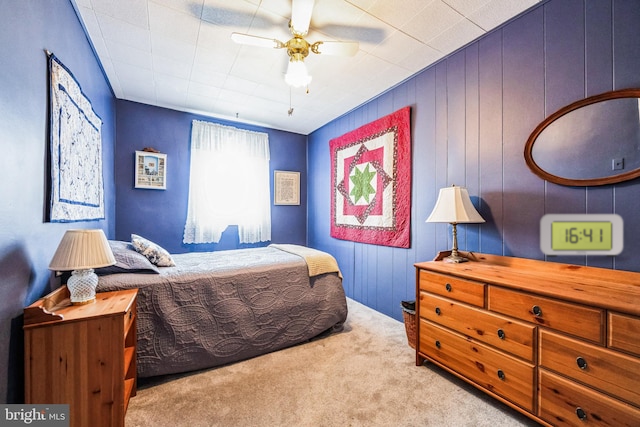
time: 16:41
